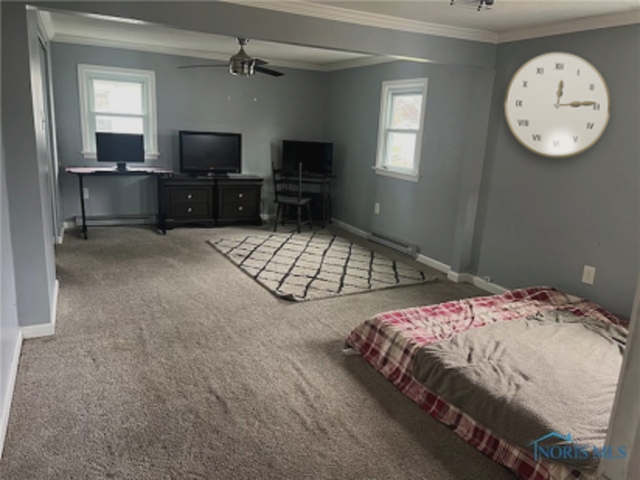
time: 12:14
